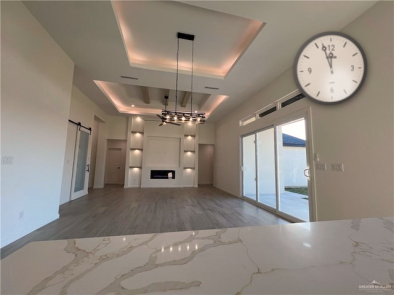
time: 11:57
